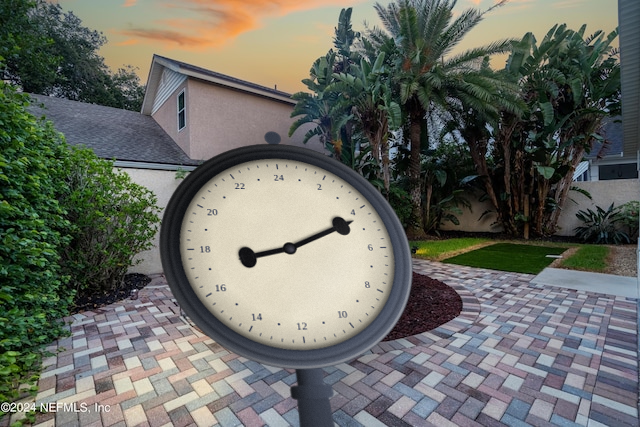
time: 17:11
